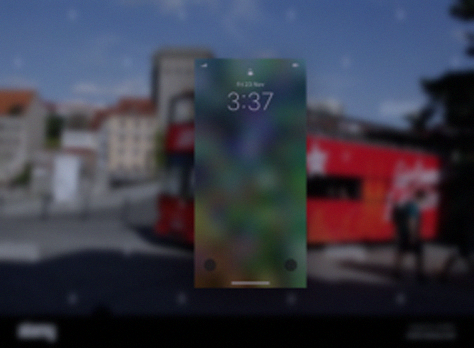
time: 3:37
